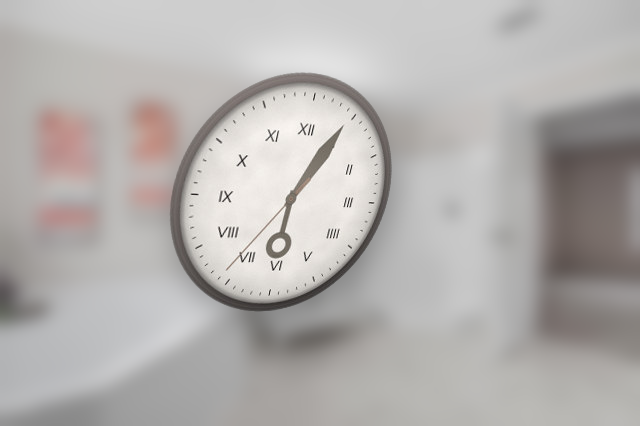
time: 6:04:36
